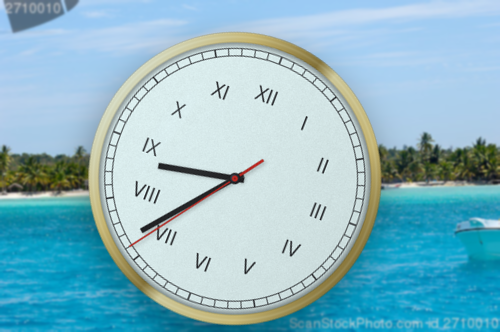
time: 8:36:36
